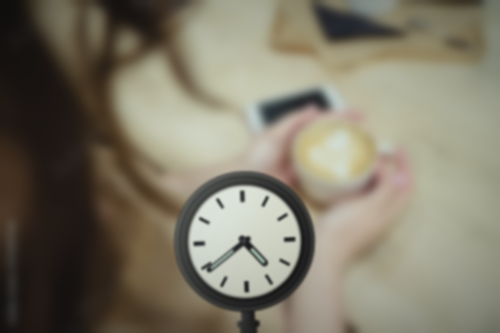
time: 4:39
